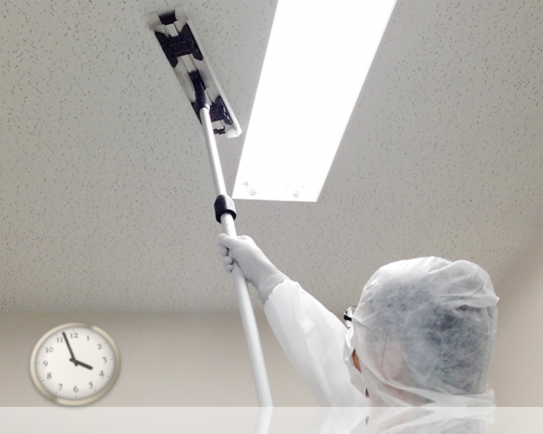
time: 3:57
